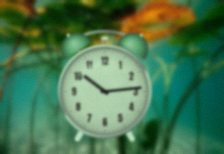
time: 10:14
